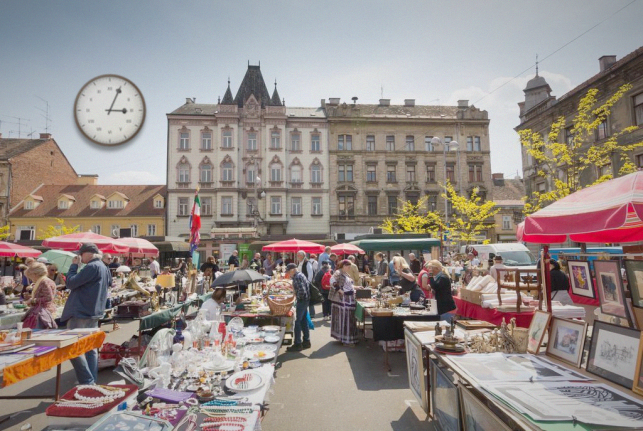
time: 3:04
